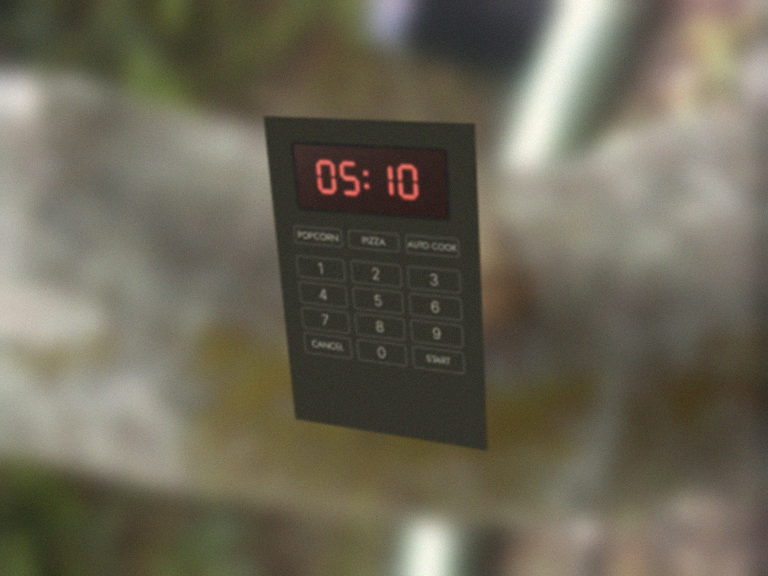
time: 5:10
